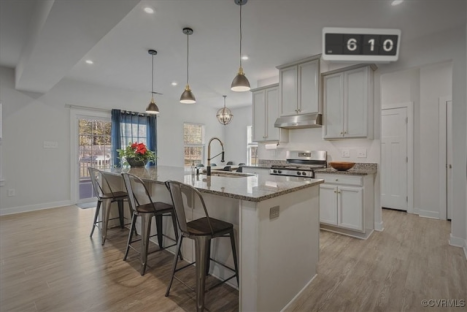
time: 6:10
